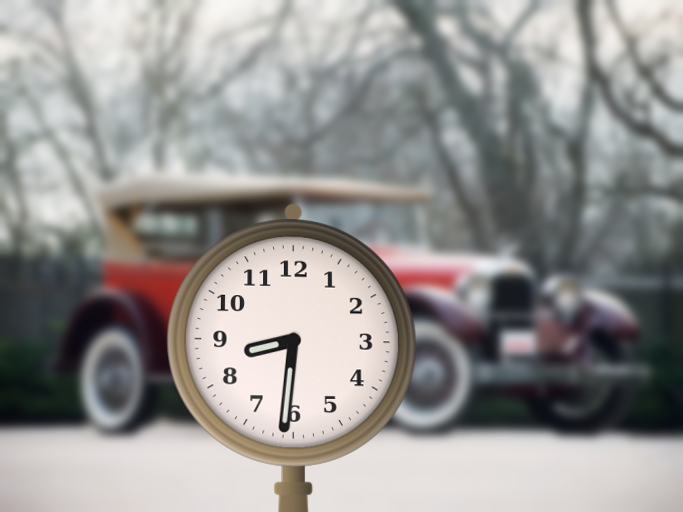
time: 8:31
